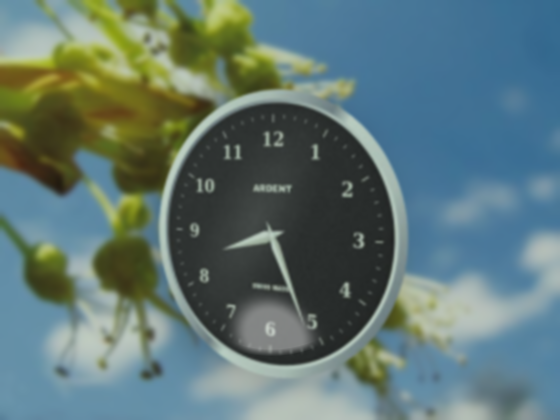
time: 8:26
